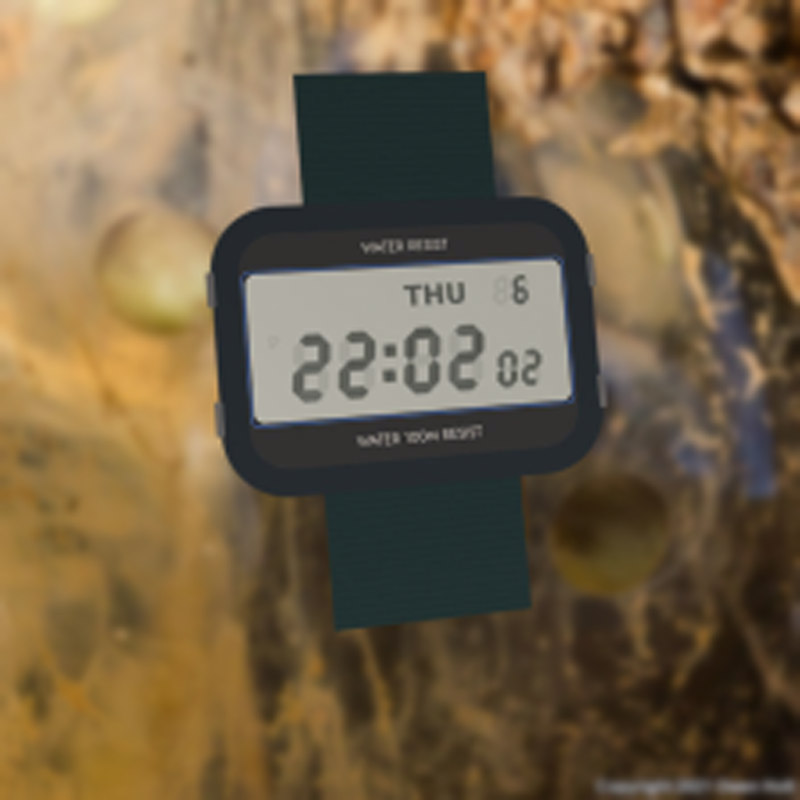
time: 22:02:02
